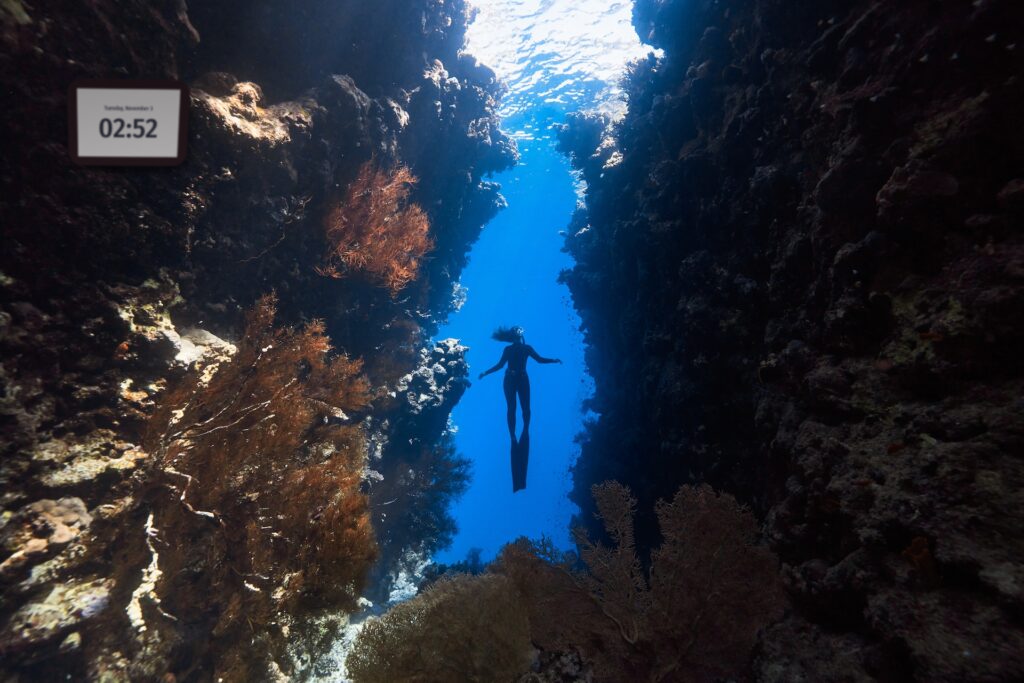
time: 2:52
